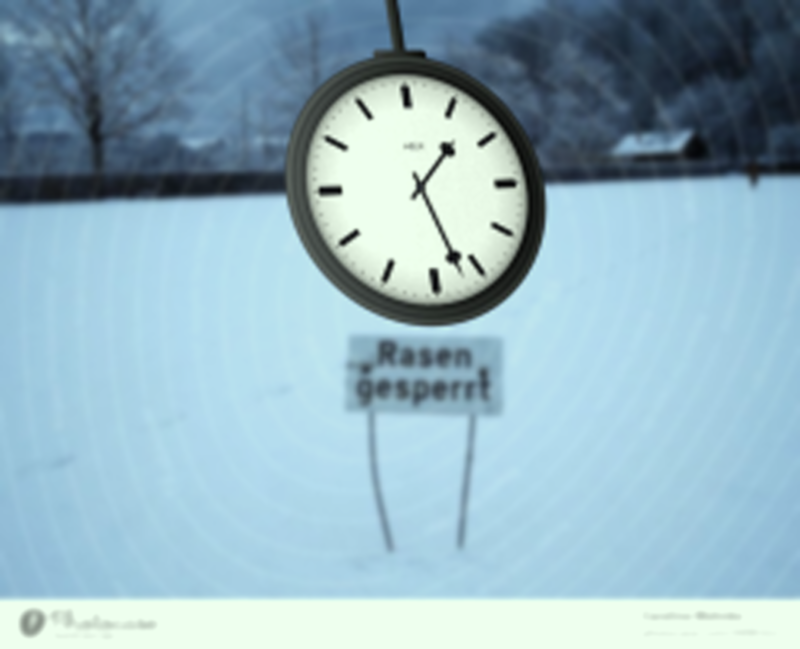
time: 1:27
